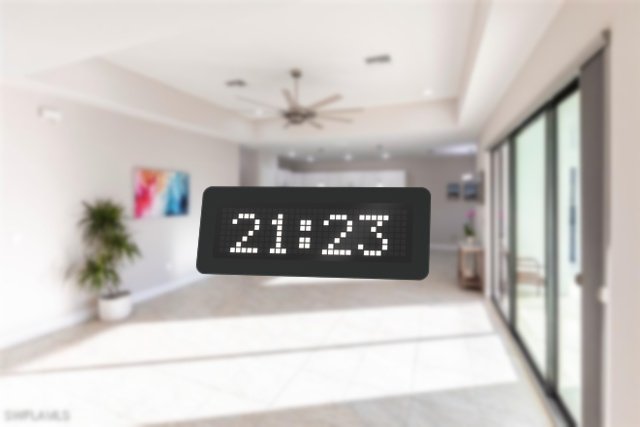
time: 21:23
